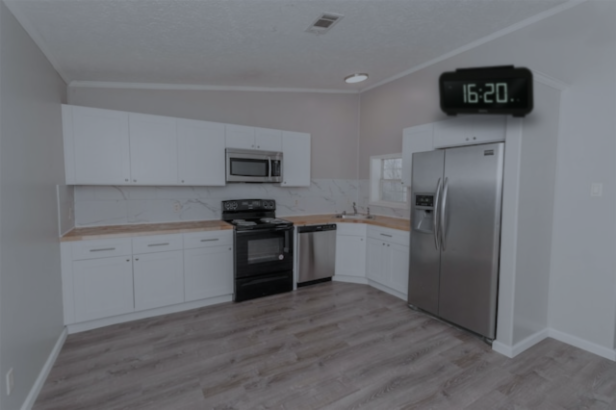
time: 16:20
